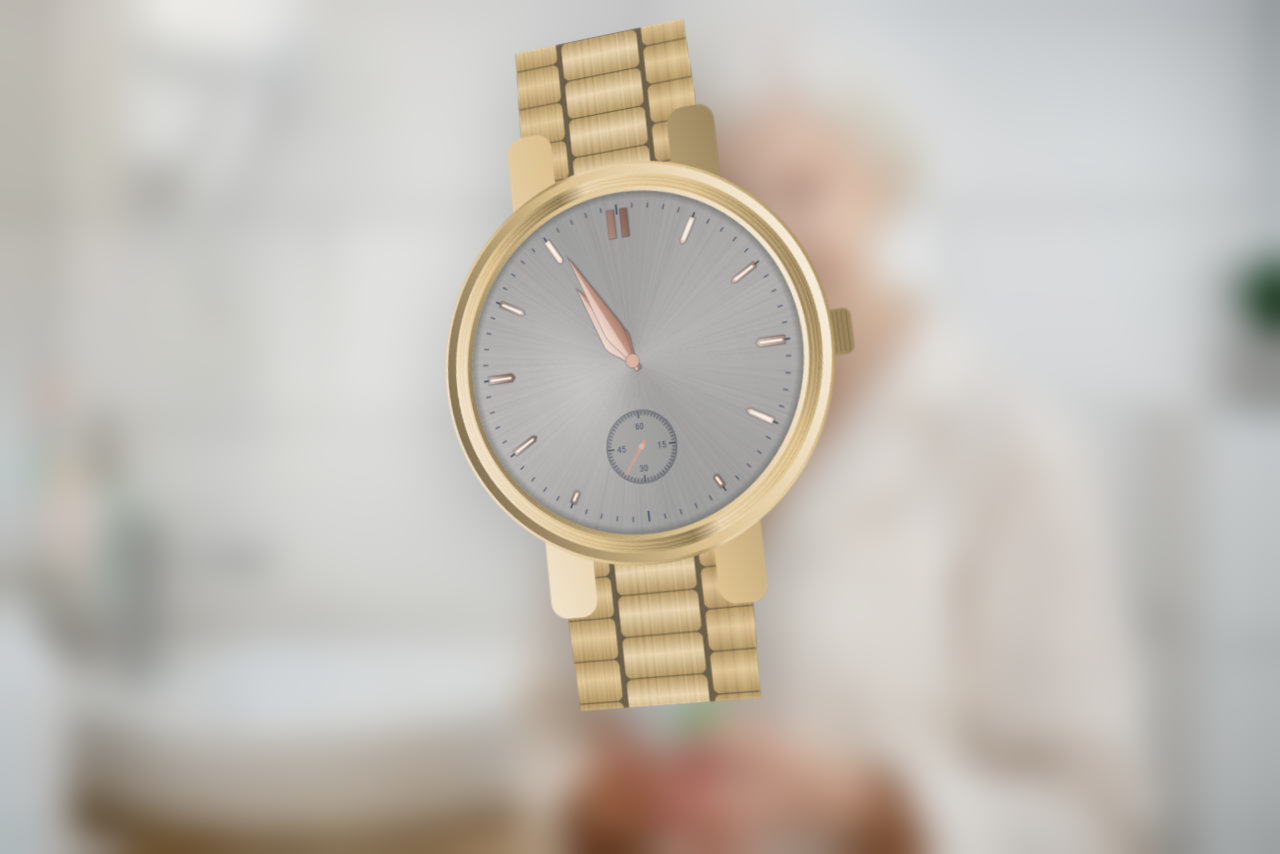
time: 10:55:36
